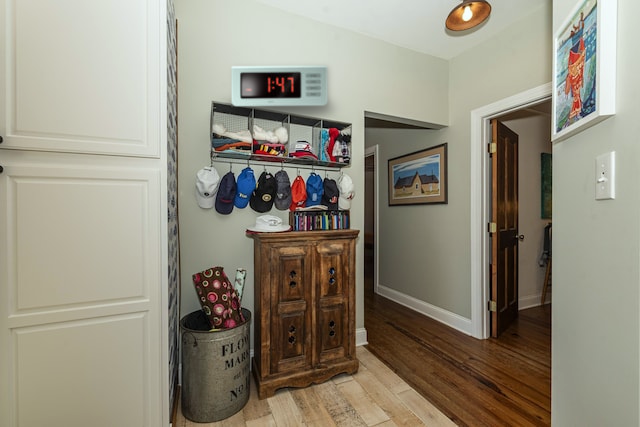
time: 1:47
